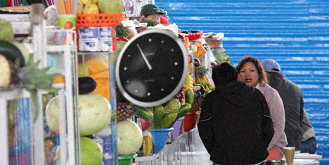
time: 10:55
